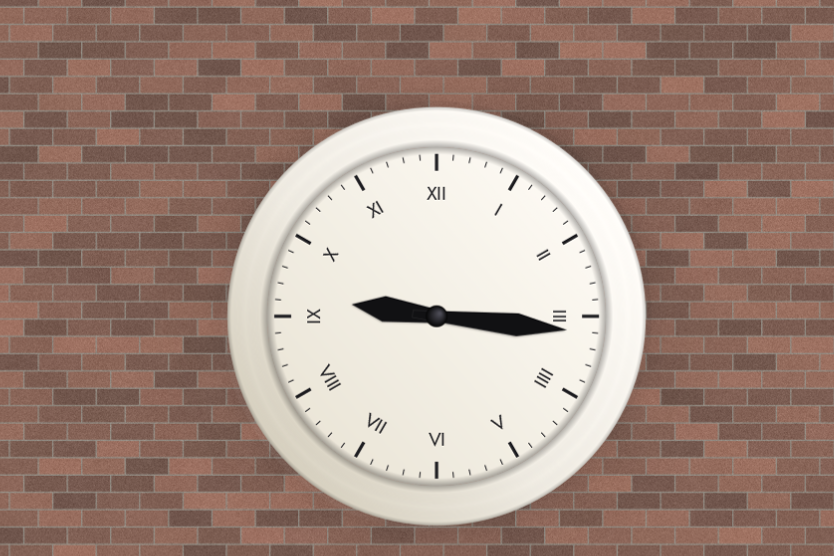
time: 9:16
